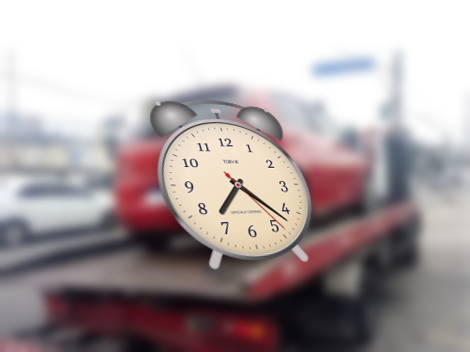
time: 7:22:24
